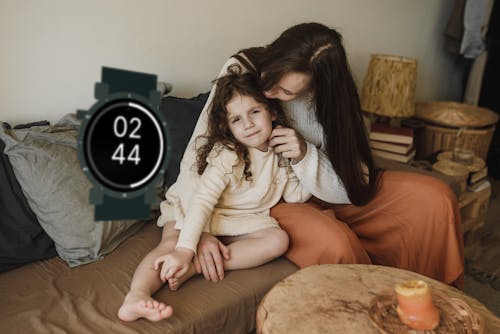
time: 2:44
